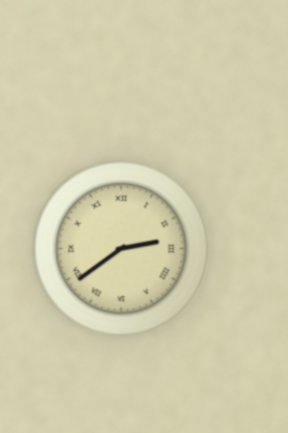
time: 2:39
